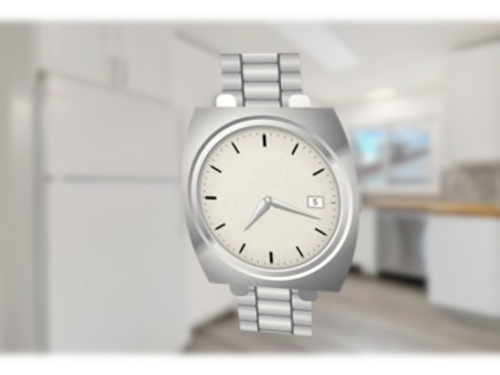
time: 7:18
